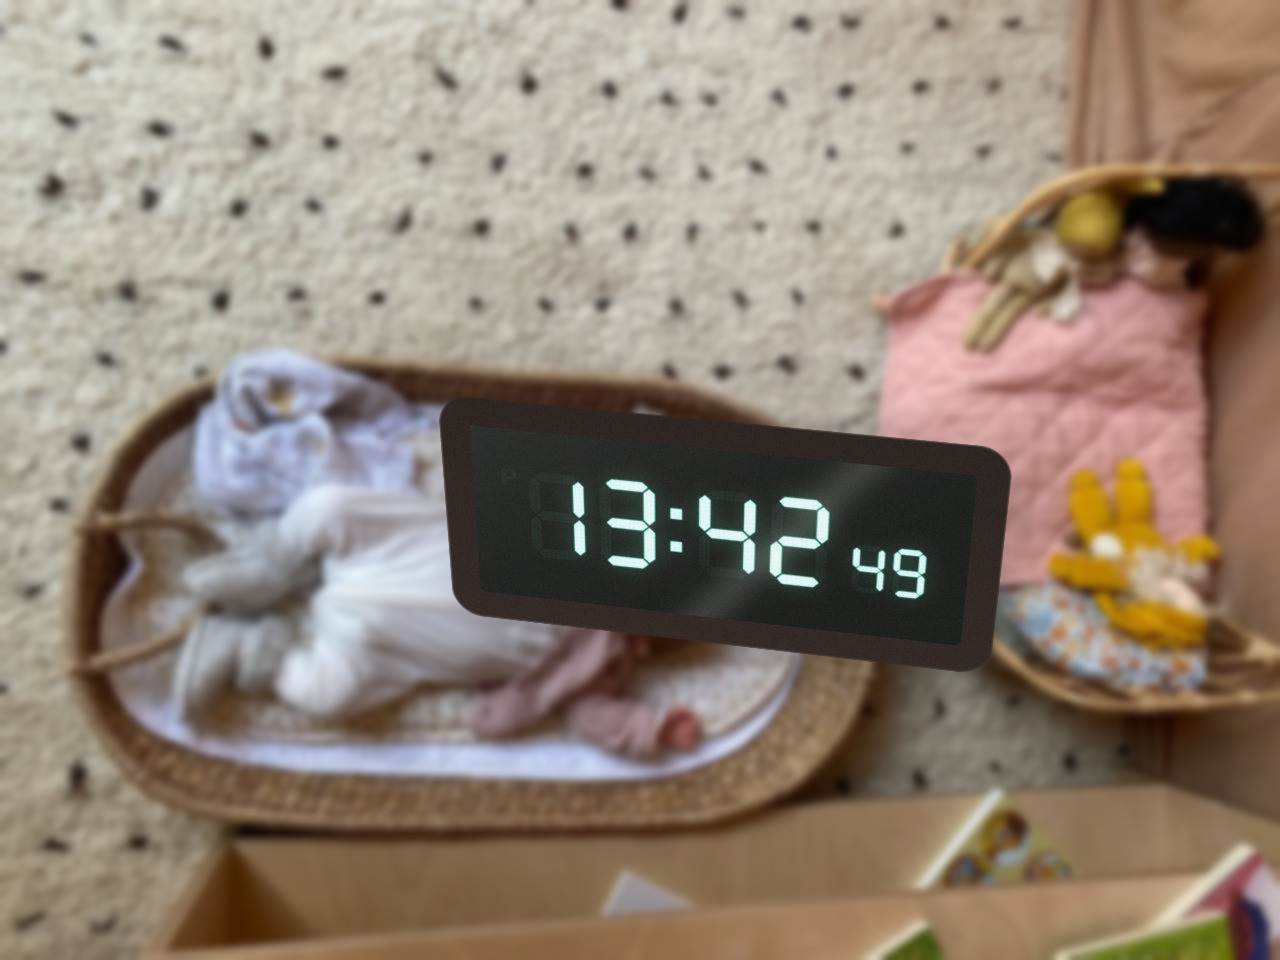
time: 13:42:49
